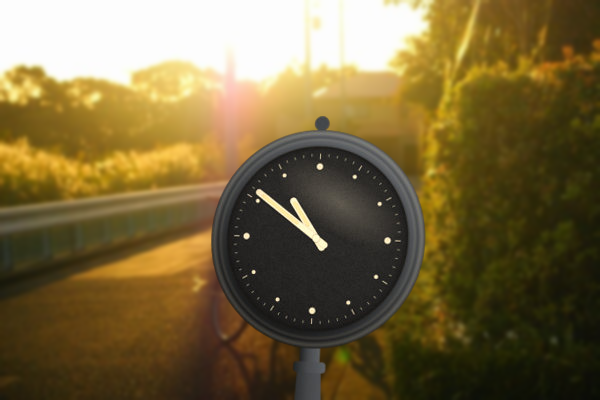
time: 10:51
